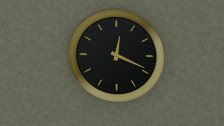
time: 12:19
